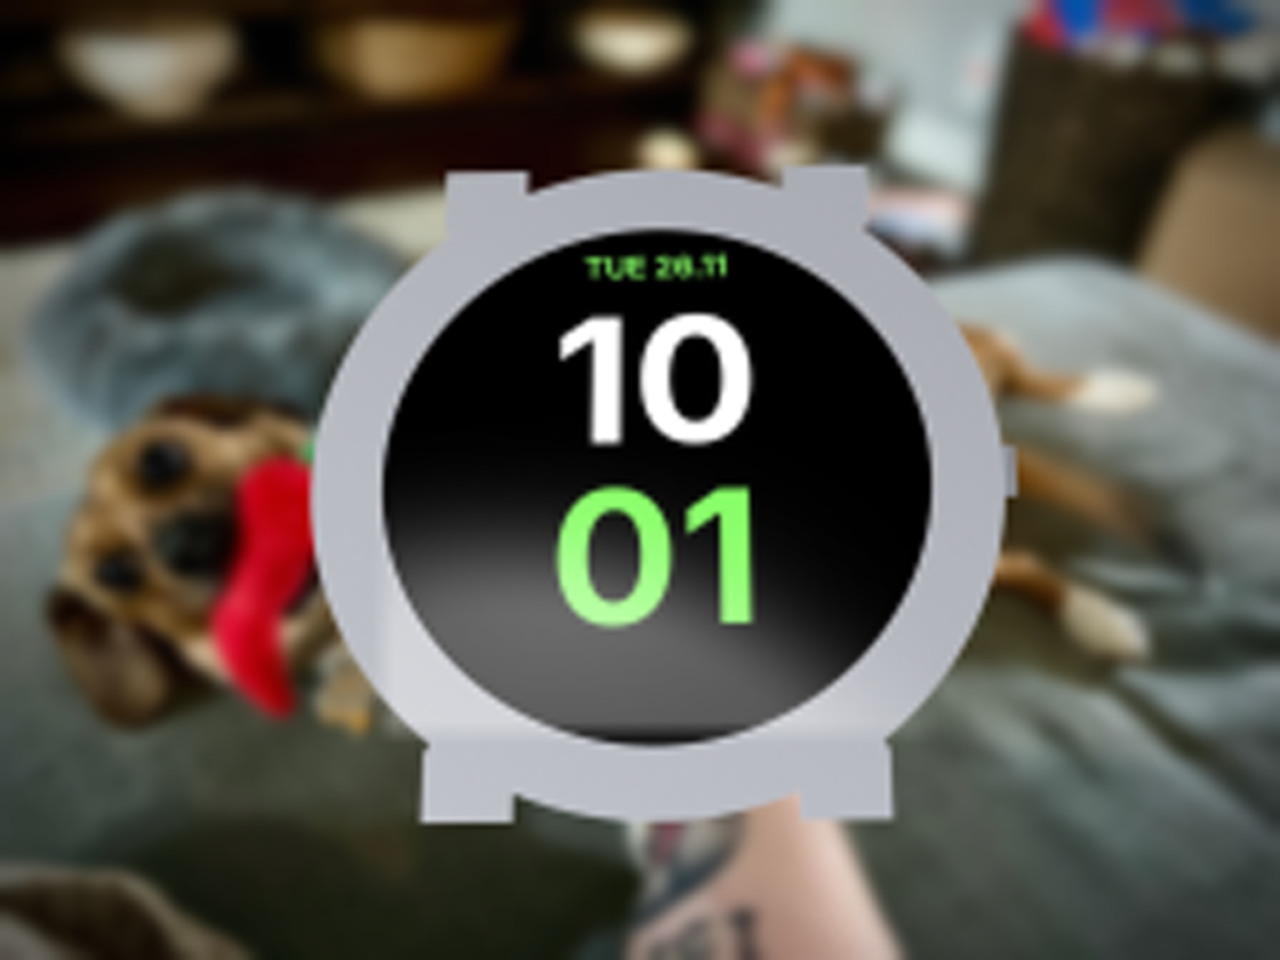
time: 10:01
